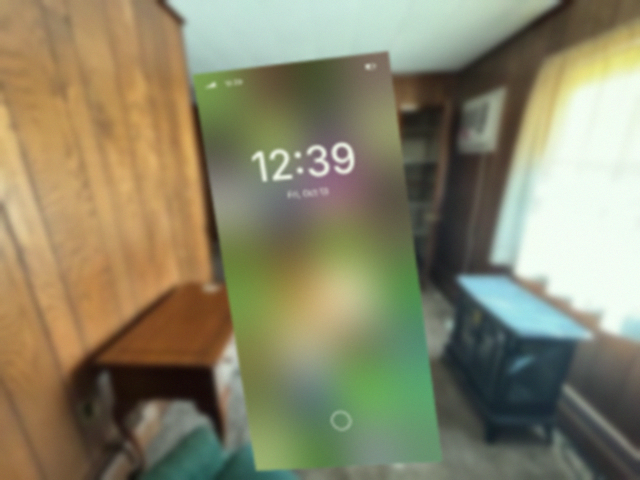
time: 12:39
